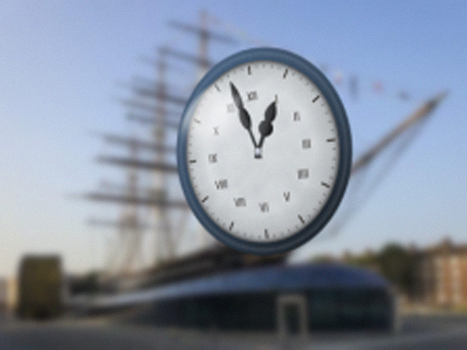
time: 12:57
